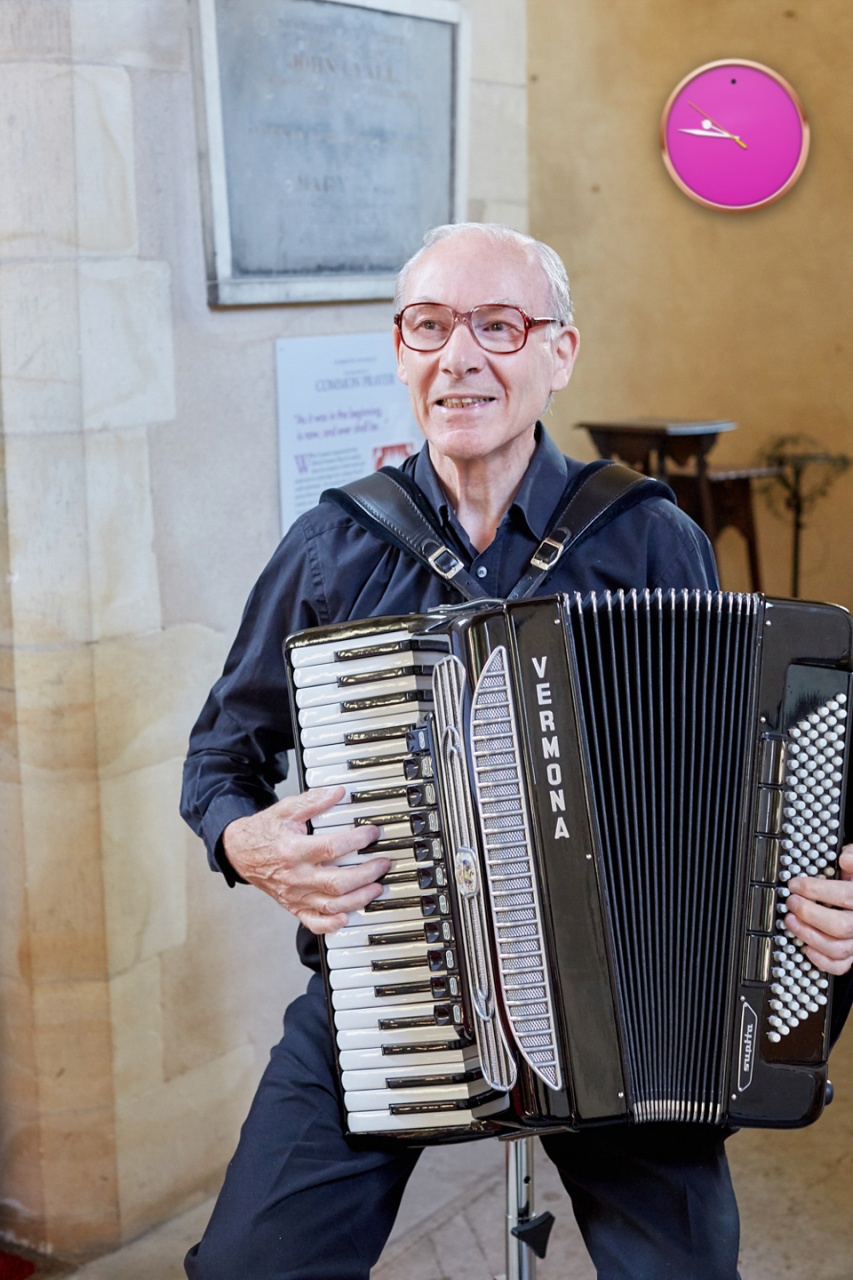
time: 9:45:51
